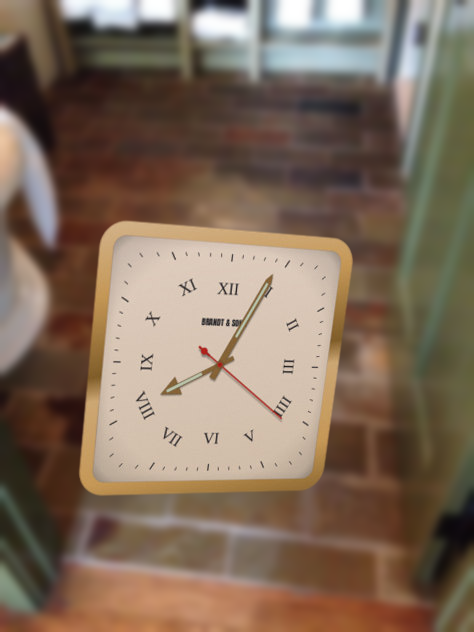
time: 8:04:21
